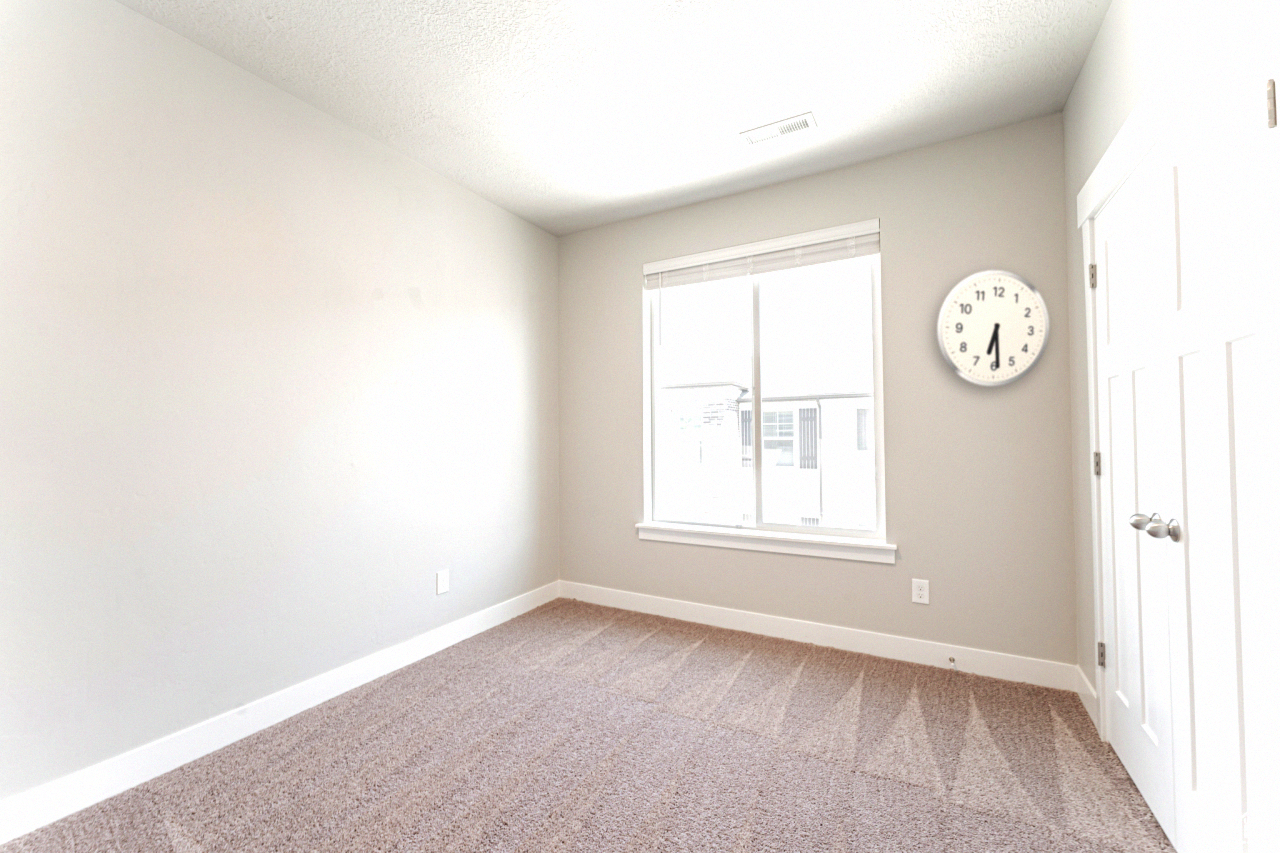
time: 6:29
